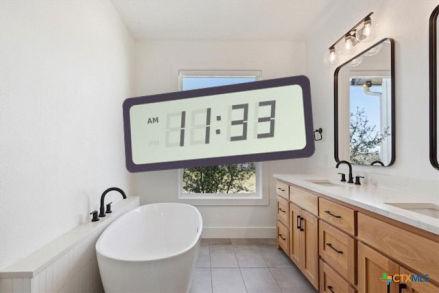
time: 11:33
